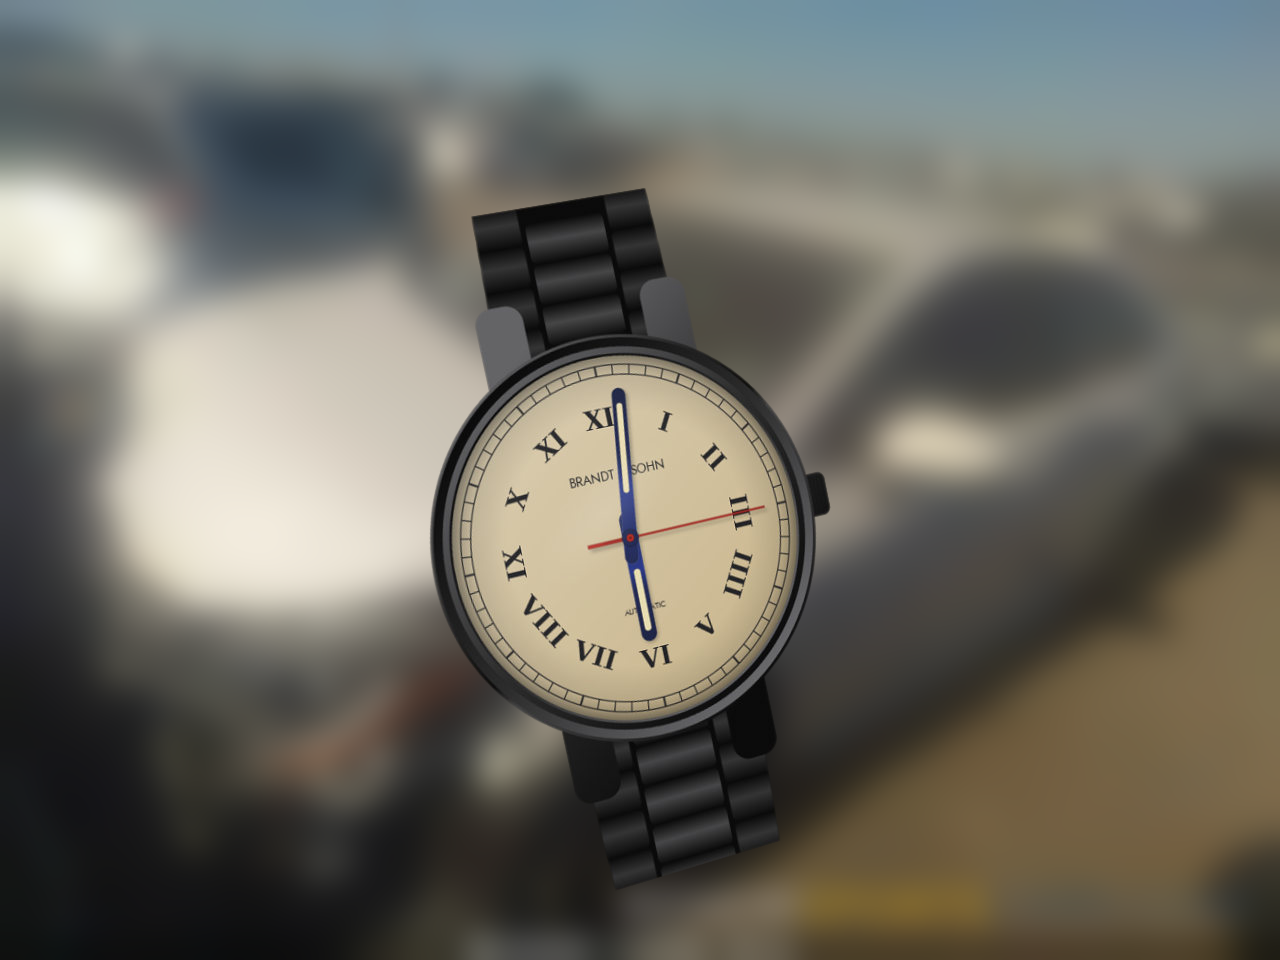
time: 6:01:15
